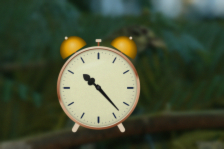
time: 10:23
